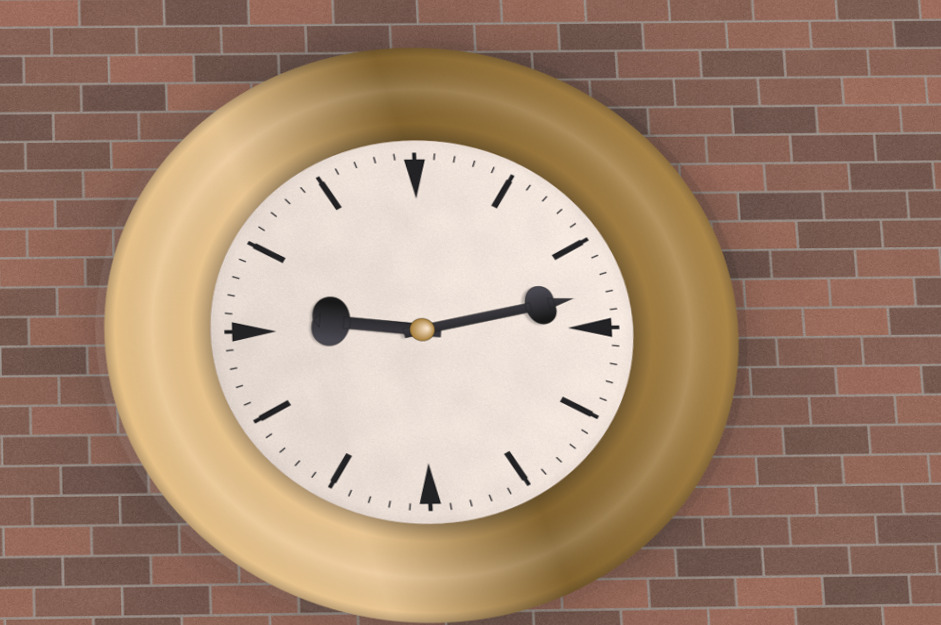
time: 9:13
